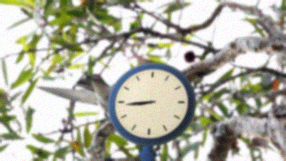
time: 8:44
